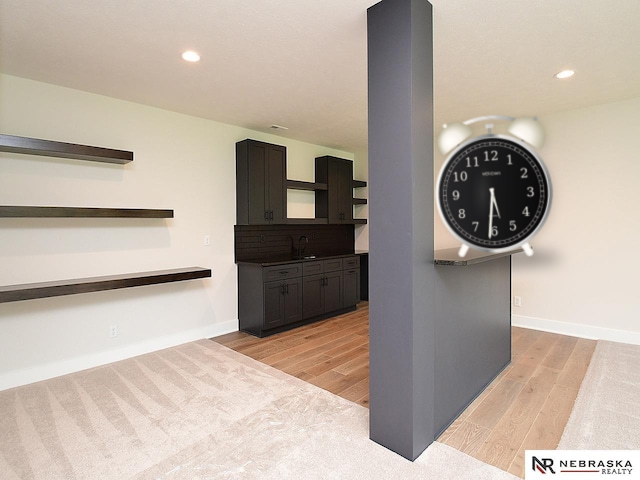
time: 5:31
